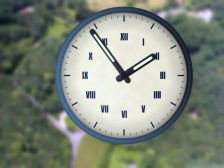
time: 1:54
